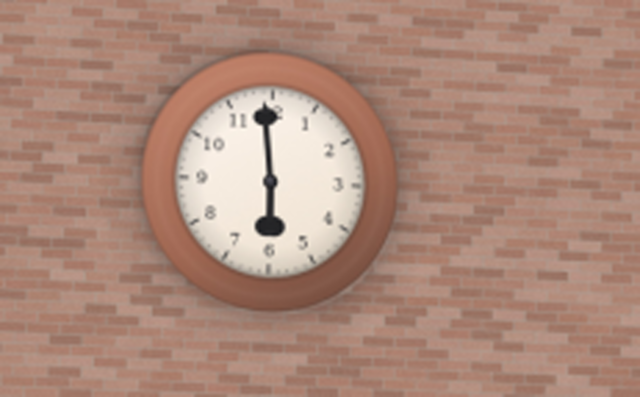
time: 5:59
